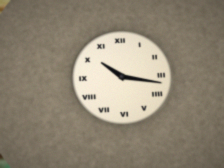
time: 10:17
